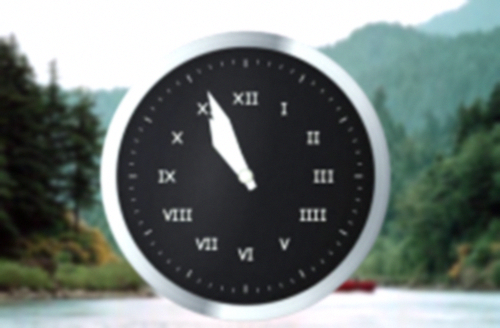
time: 10:56
